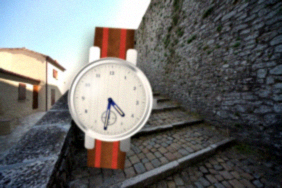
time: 4:31
